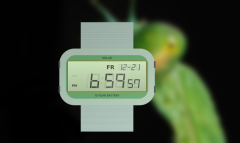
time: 6:59:57
